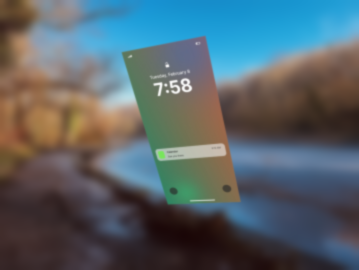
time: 7:58
